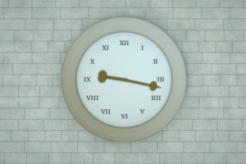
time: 9:17
